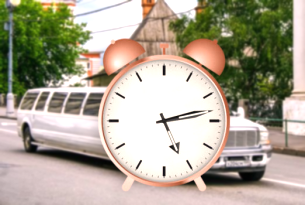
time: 5:13
